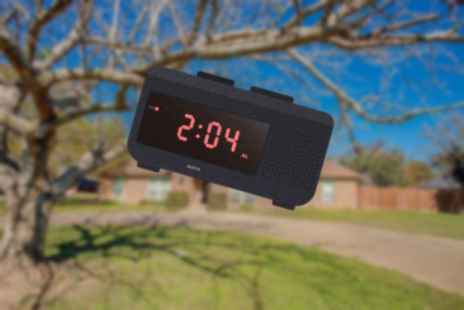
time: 2:04
